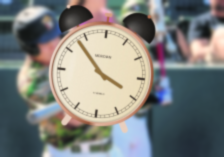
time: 3:53
